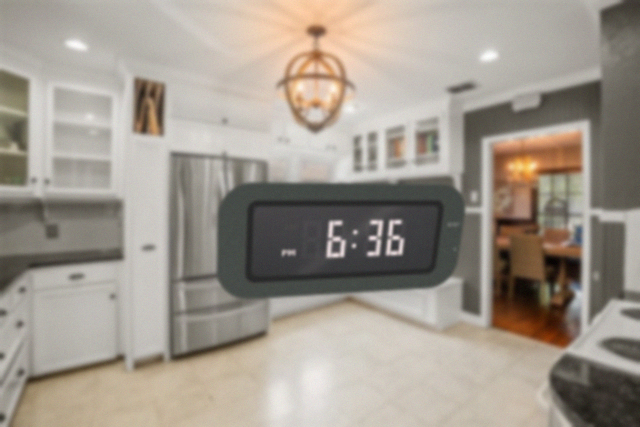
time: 6:36
